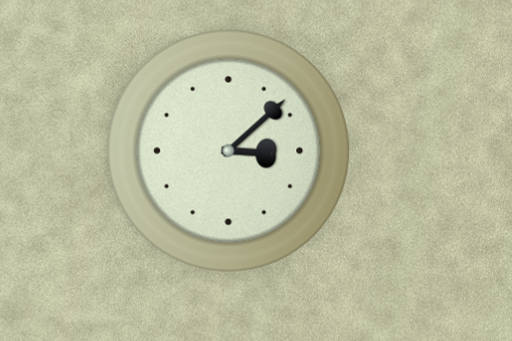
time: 3:08
